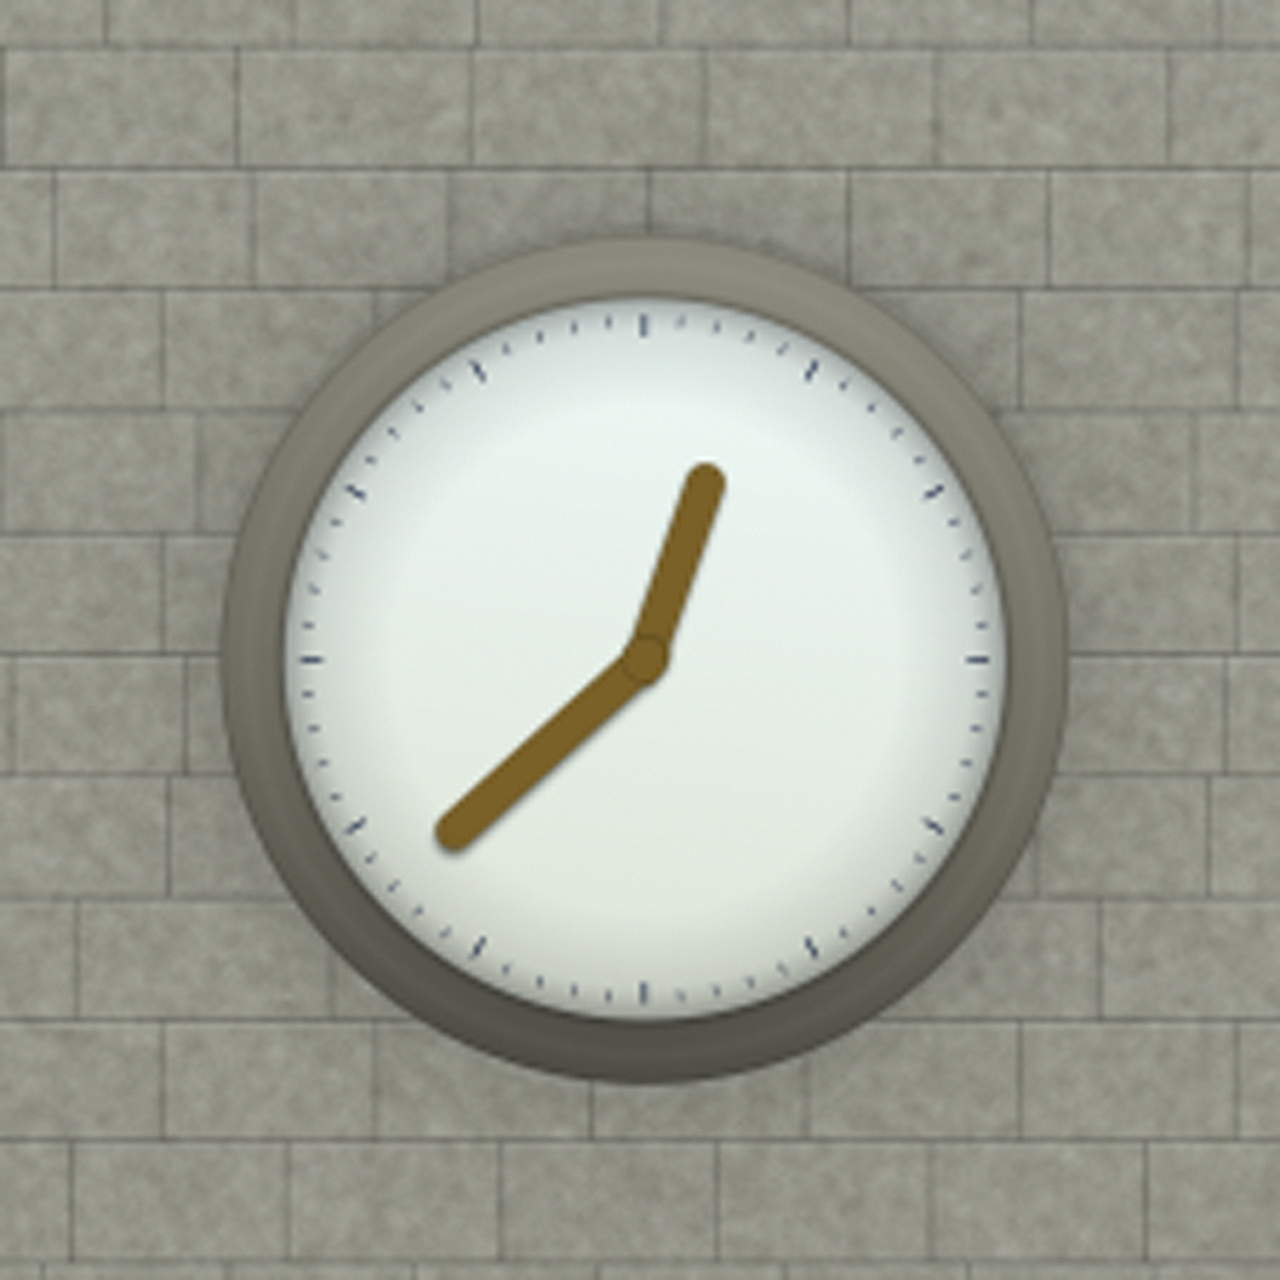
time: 12:38
